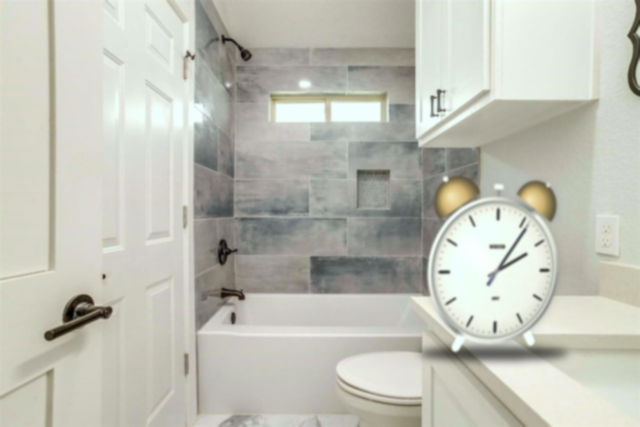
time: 2:06:06
